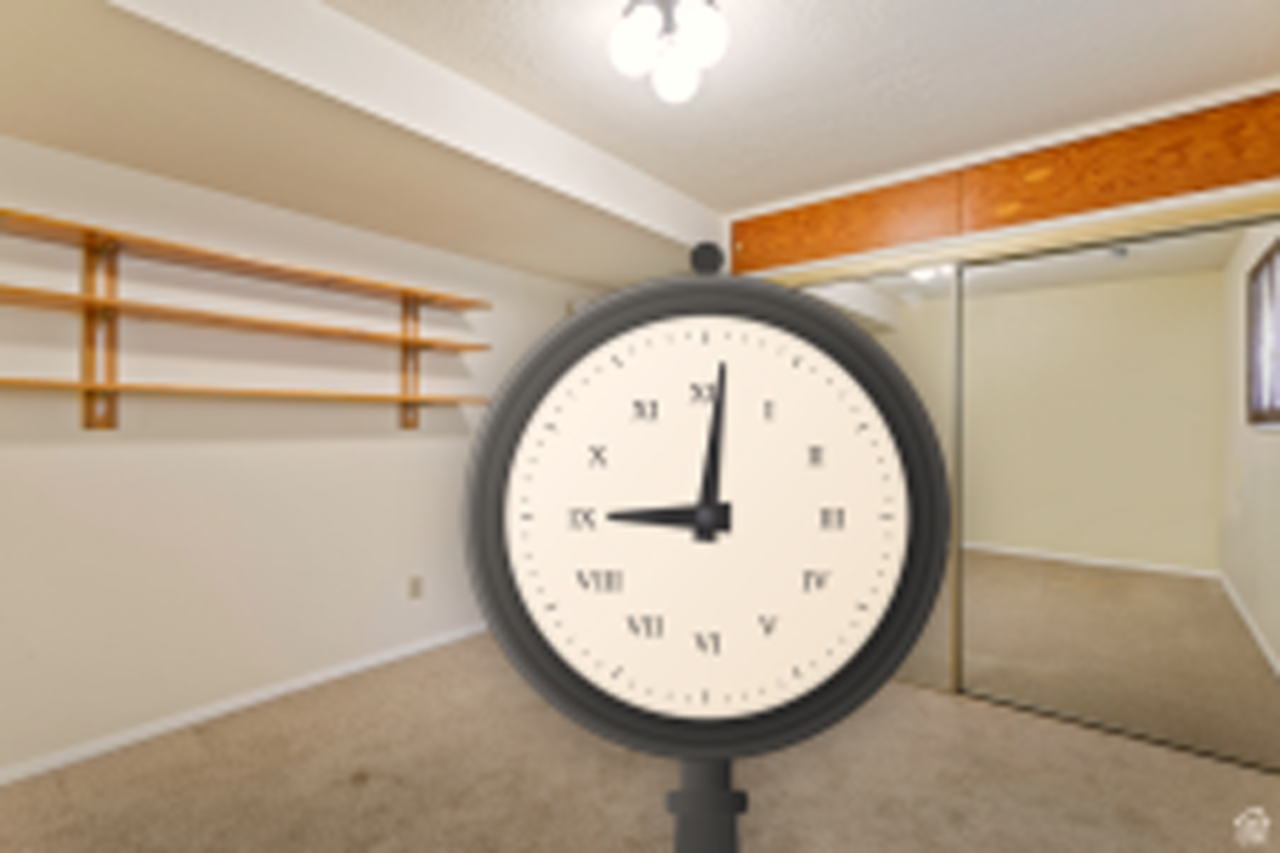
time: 9:01
